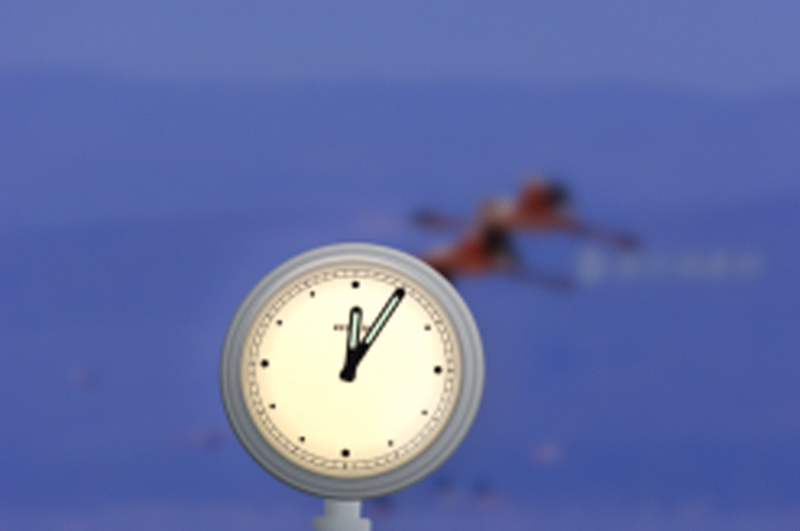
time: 12:05
